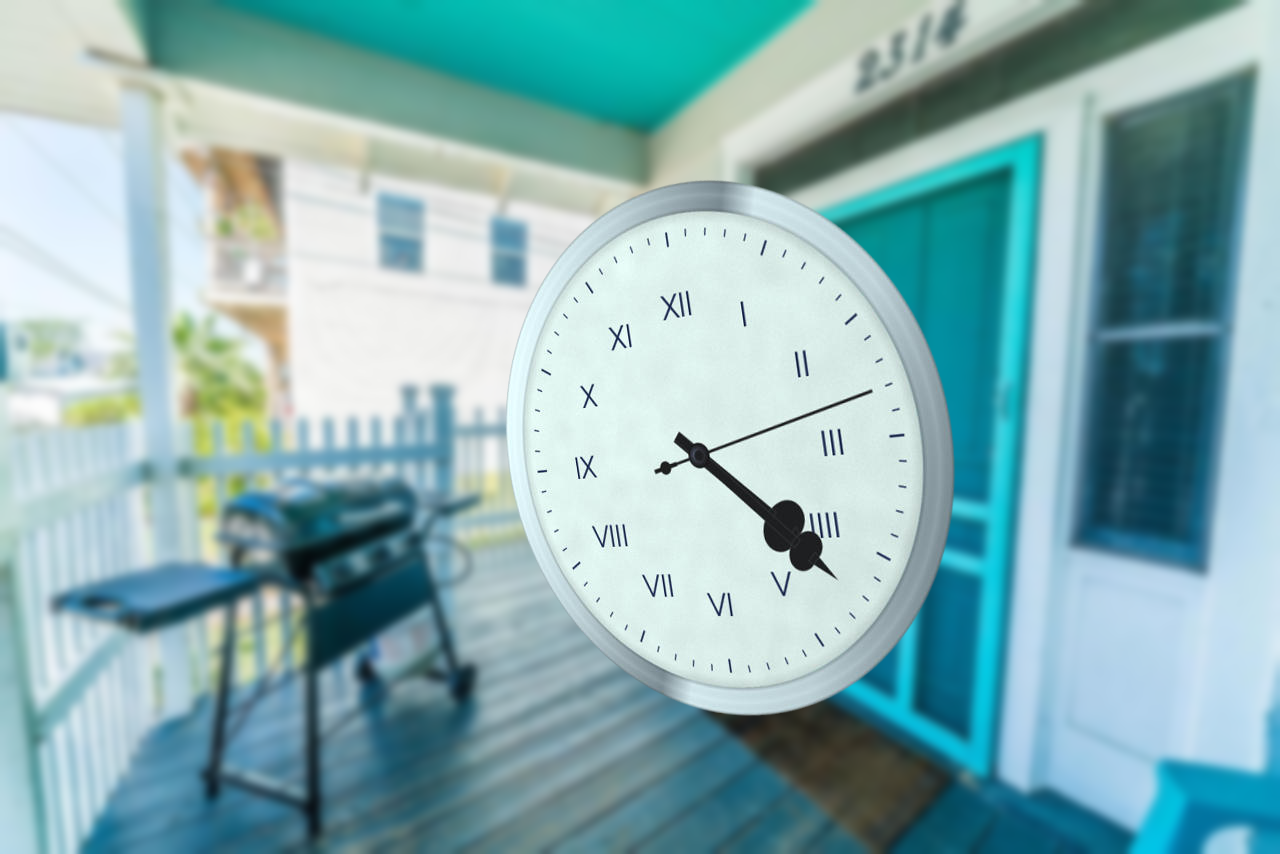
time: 4:22:13
